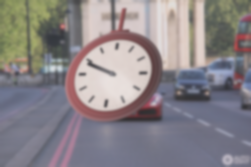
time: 9:49
